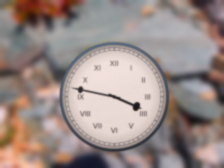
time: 3:47
